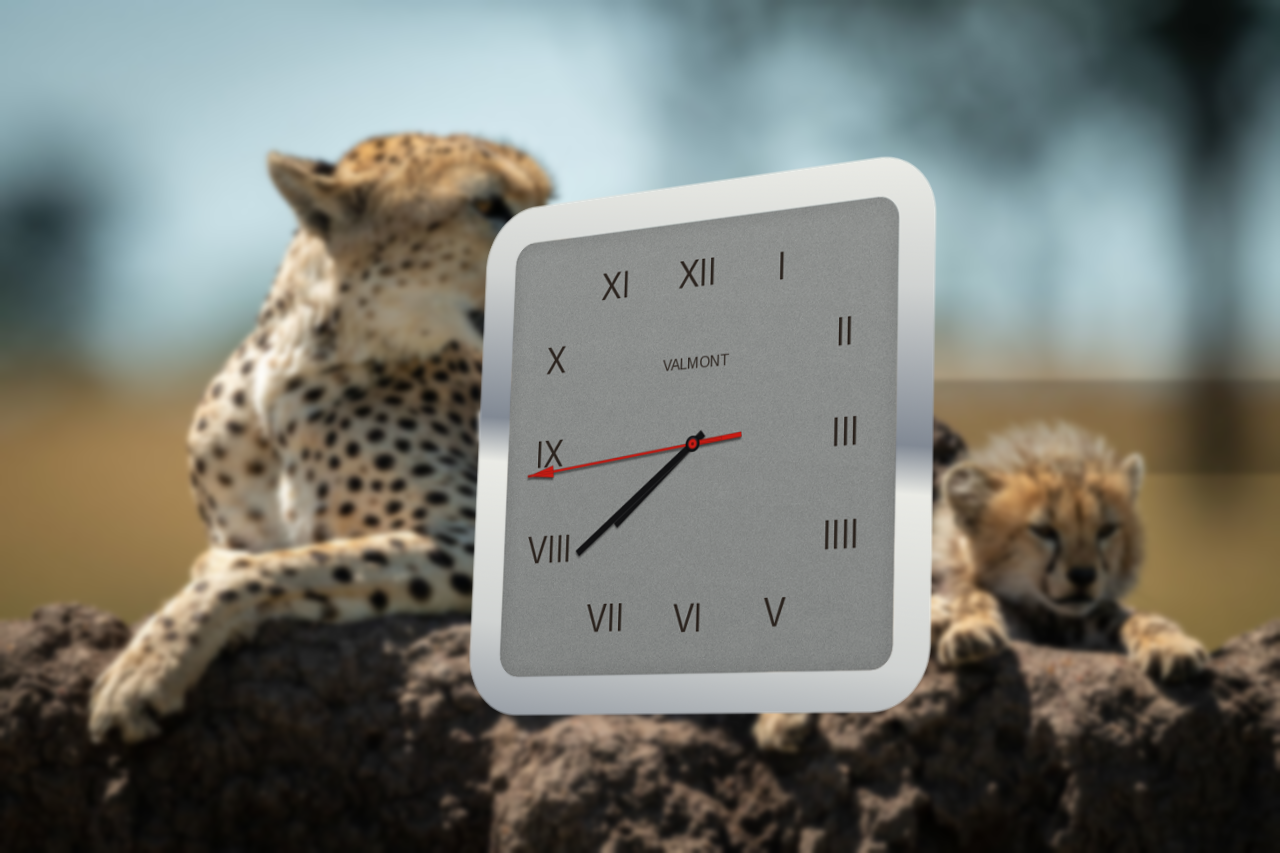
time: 7:38:44
